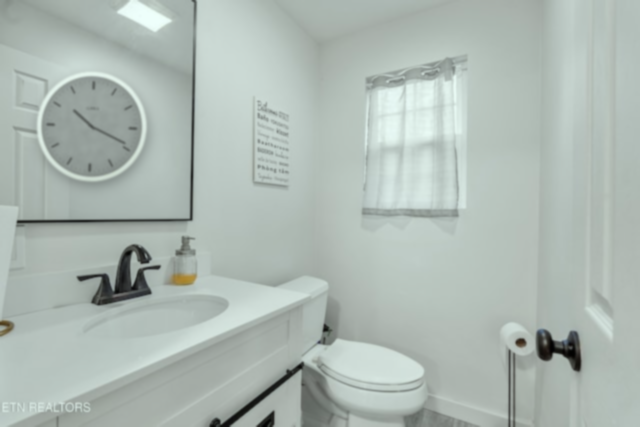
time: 10:19
